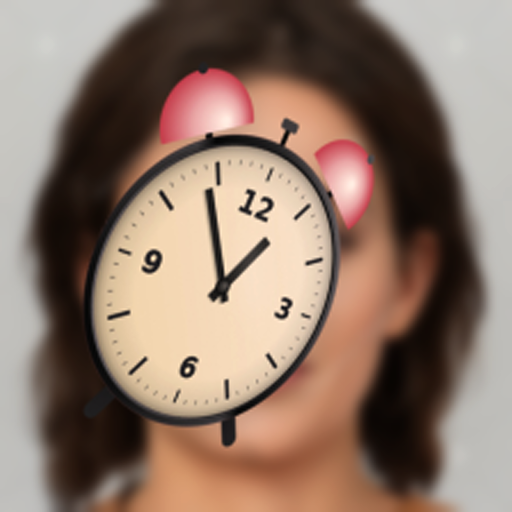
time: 12:54
